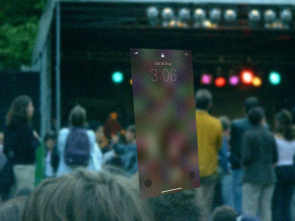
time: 3:06
